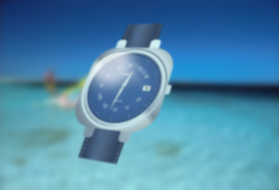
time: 12:32
